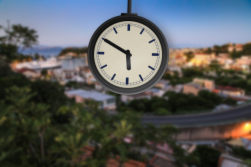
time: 5:50
